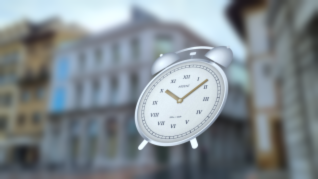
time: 10:08
